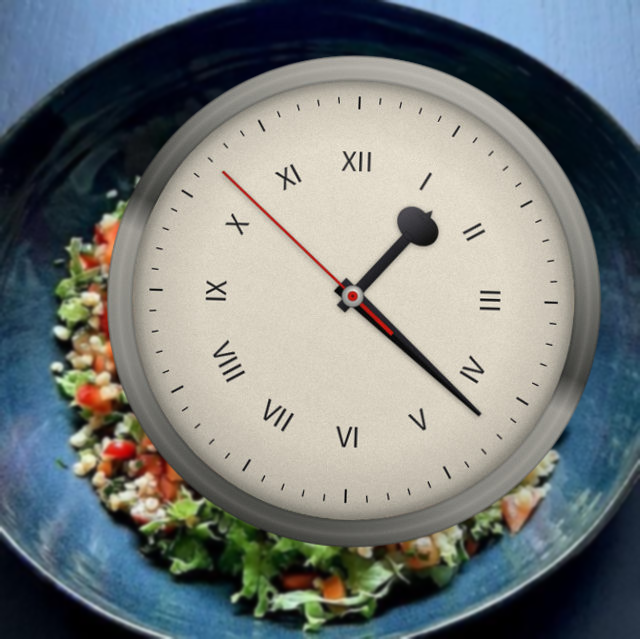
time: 1:21:52
